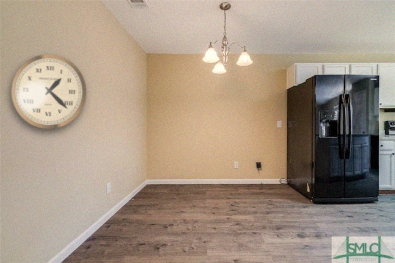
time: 1:22
